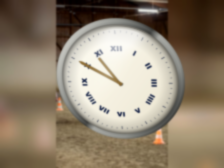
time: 10:50
